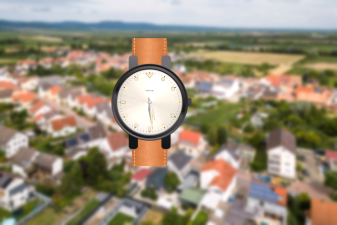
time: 5:29
